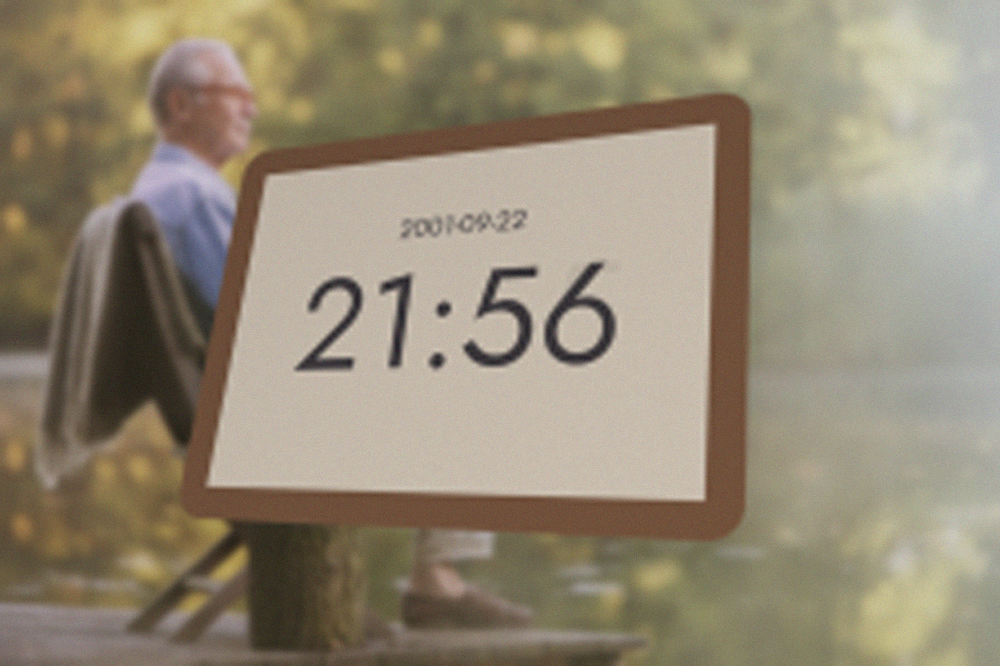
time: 21:56
